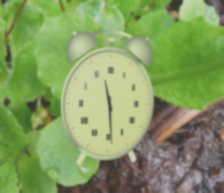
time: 11:29
